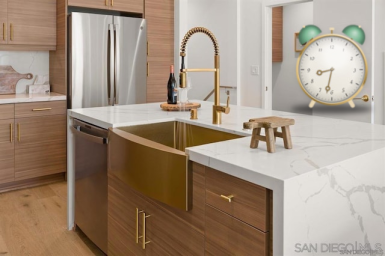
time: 8:32
